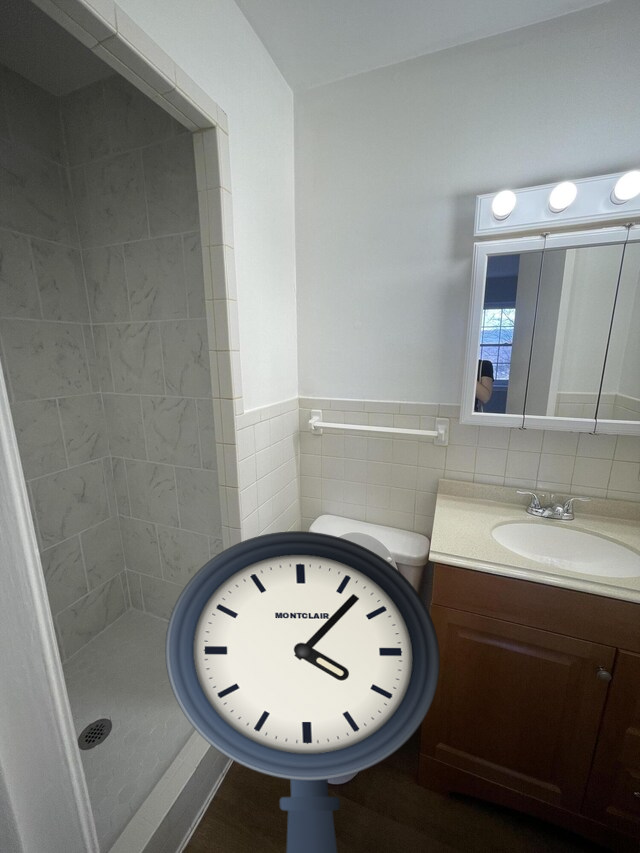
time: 4:07
